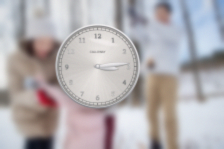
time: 3:14
